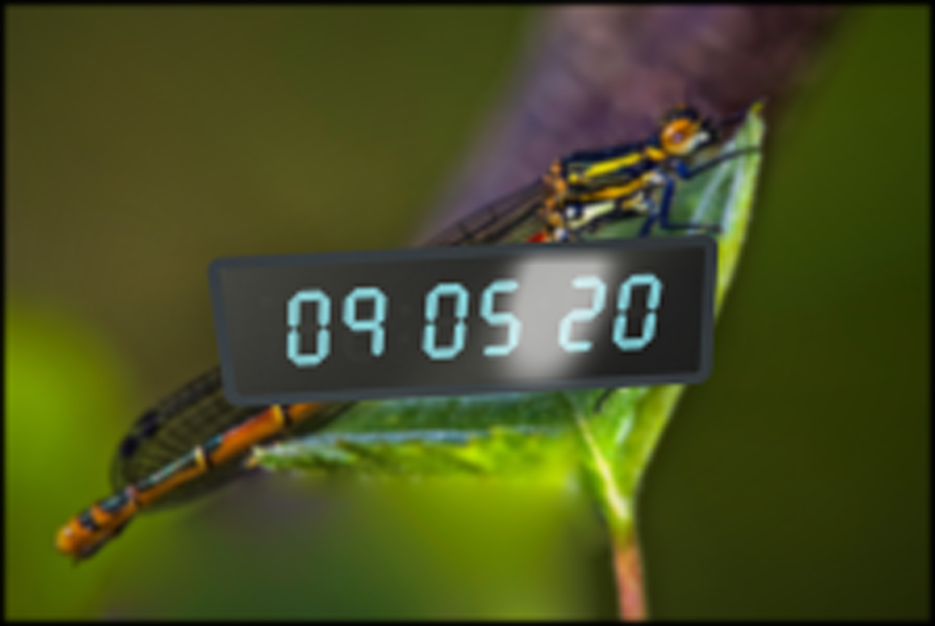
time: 9:05:20
